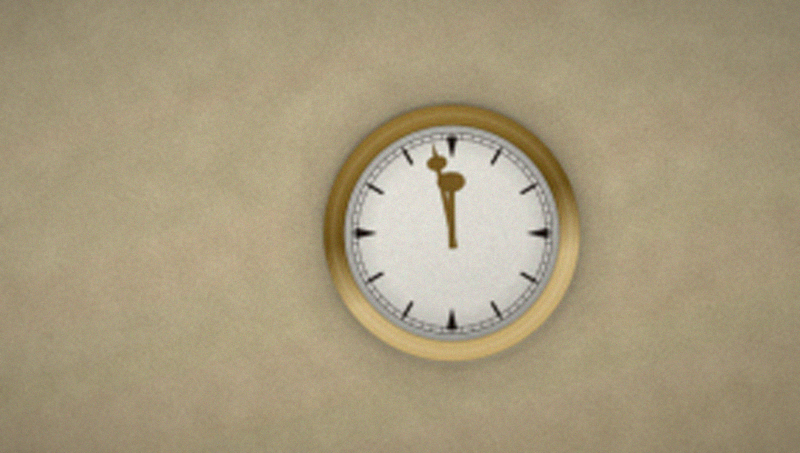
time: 11:58
